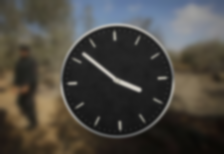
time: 3:52
